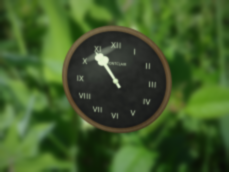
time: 10:54
